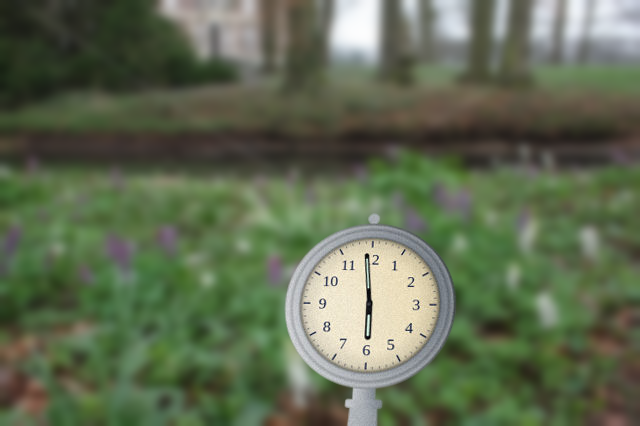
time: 5:59
